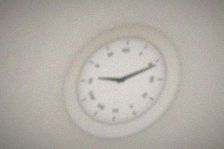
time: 9:11
